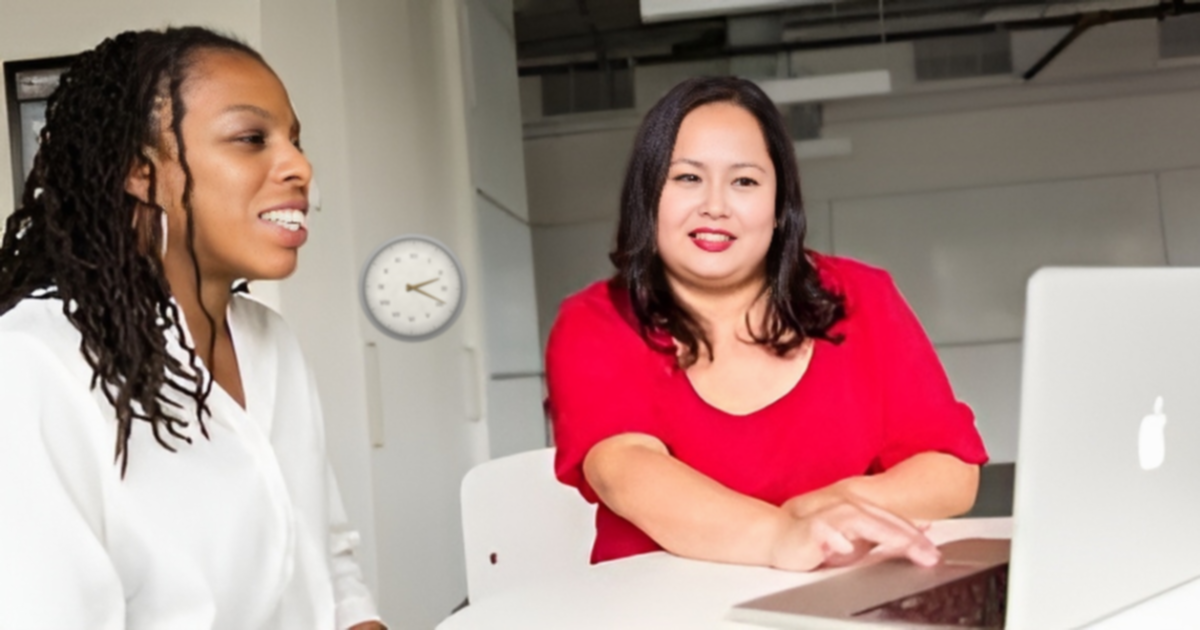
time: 2:19
